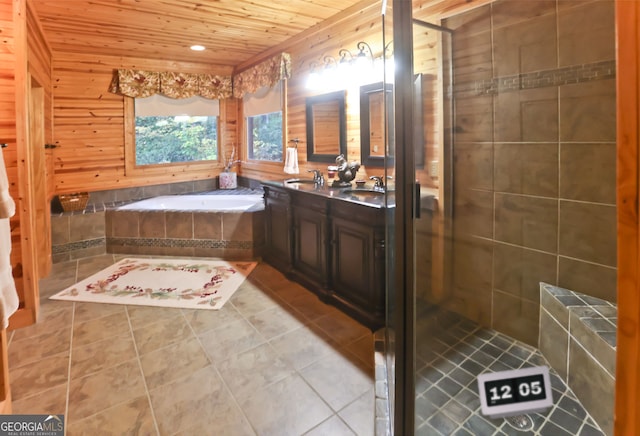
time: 12:05
